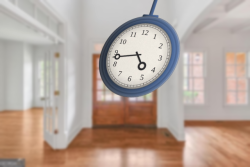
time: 4:43
